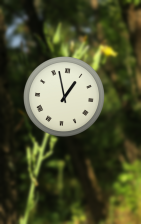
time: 12:57
